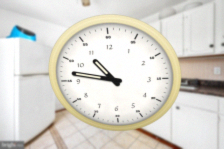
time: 10:47
